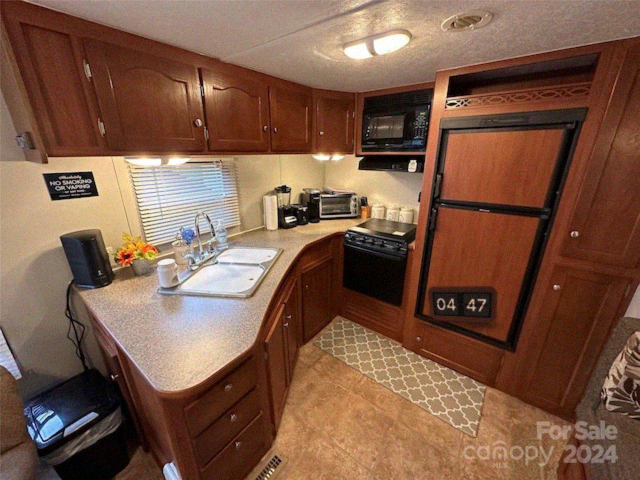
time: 4:47
